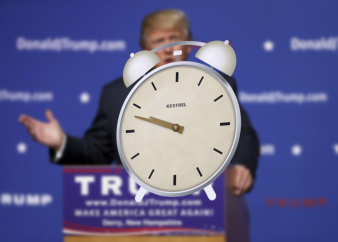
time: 9:48
